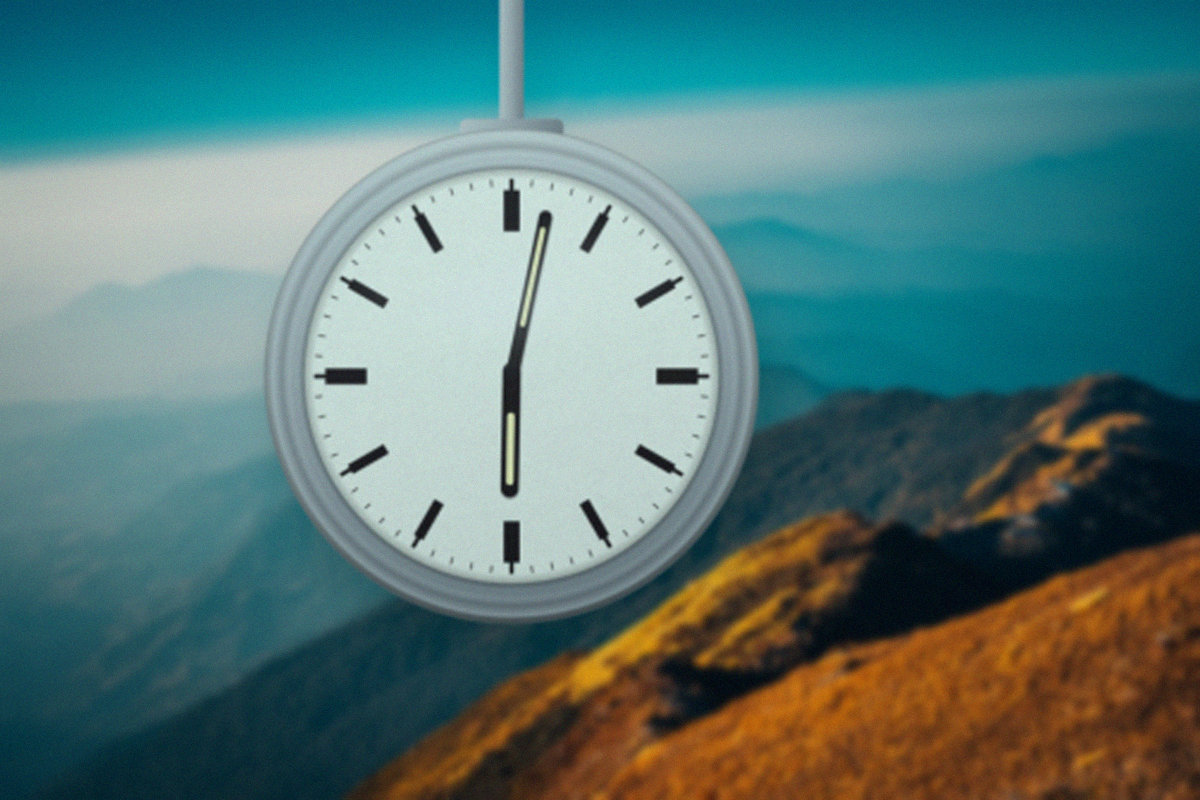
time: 6:02
